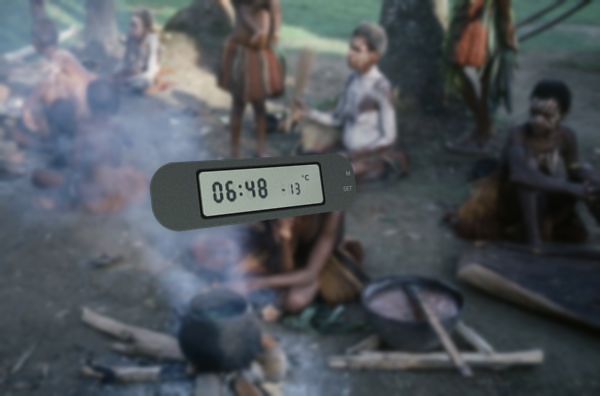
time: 6:48
